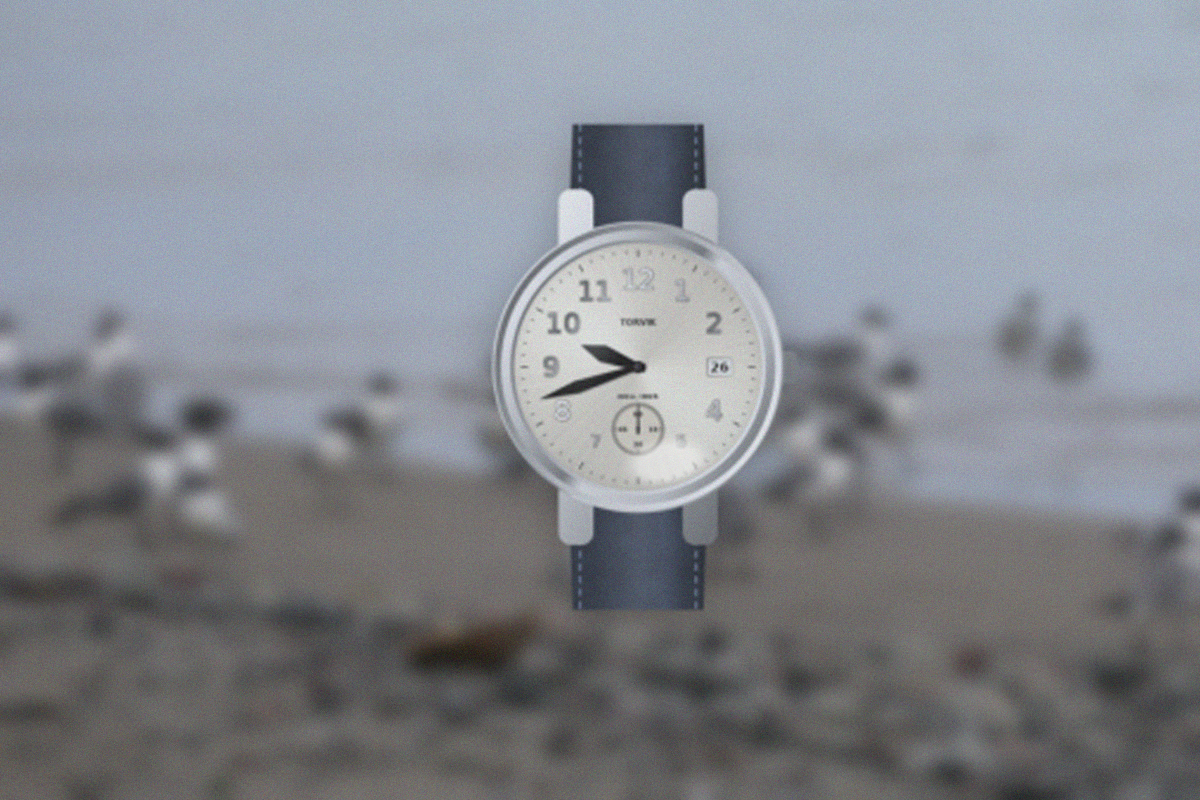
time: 9:42
